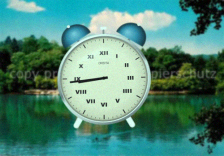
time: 8:44
